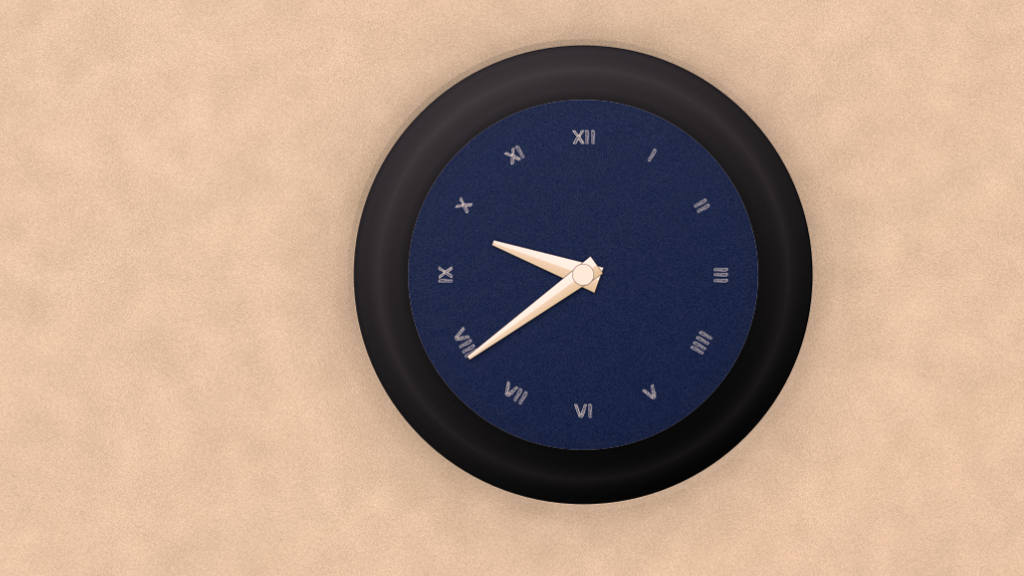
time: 9:39
